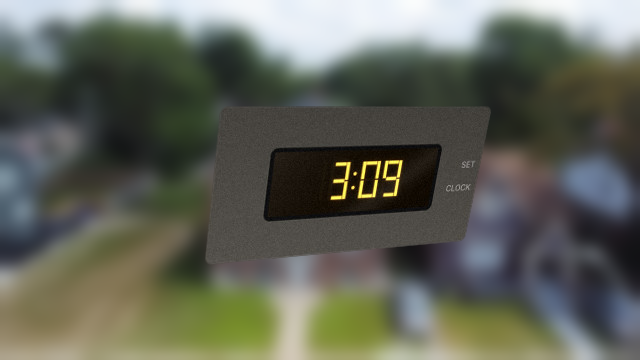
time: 3:09
